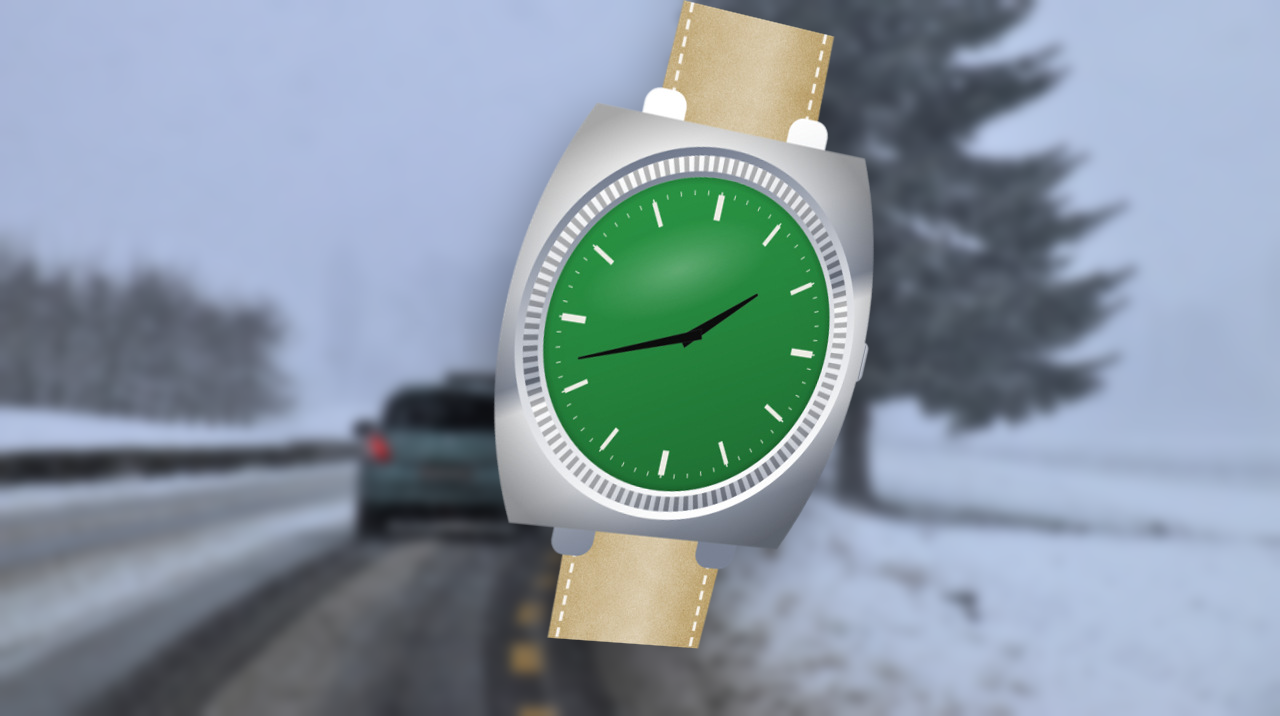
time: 1:42
